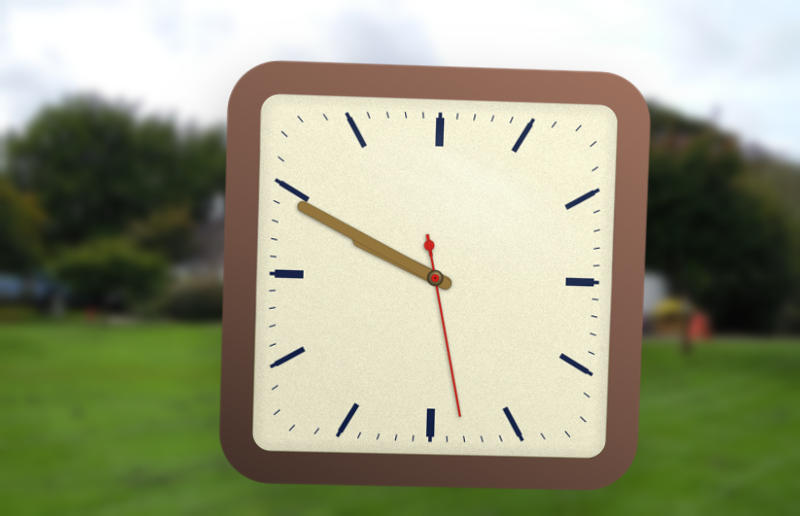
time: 9:49:28
